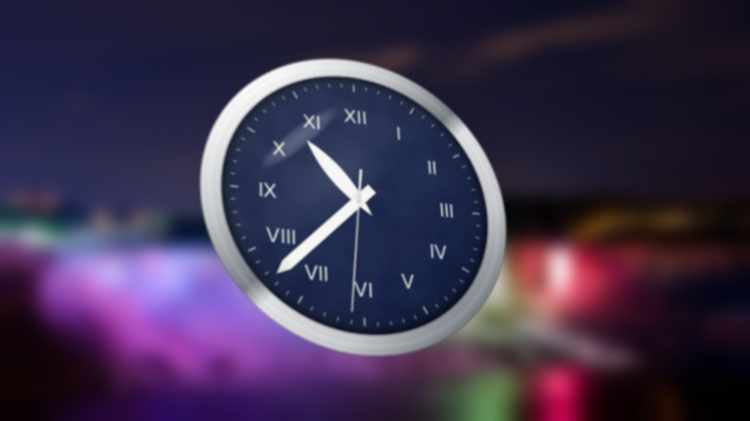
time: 10:37:31
